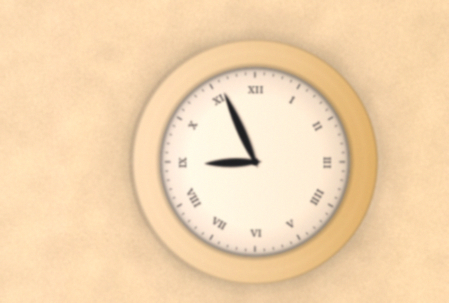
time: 8:56
